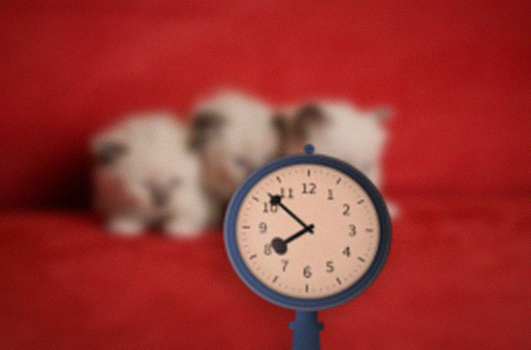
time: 7:52
